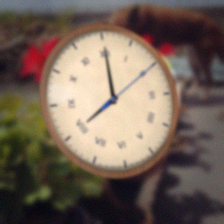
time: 8:00:10
